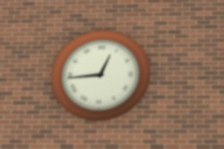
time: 12:44
